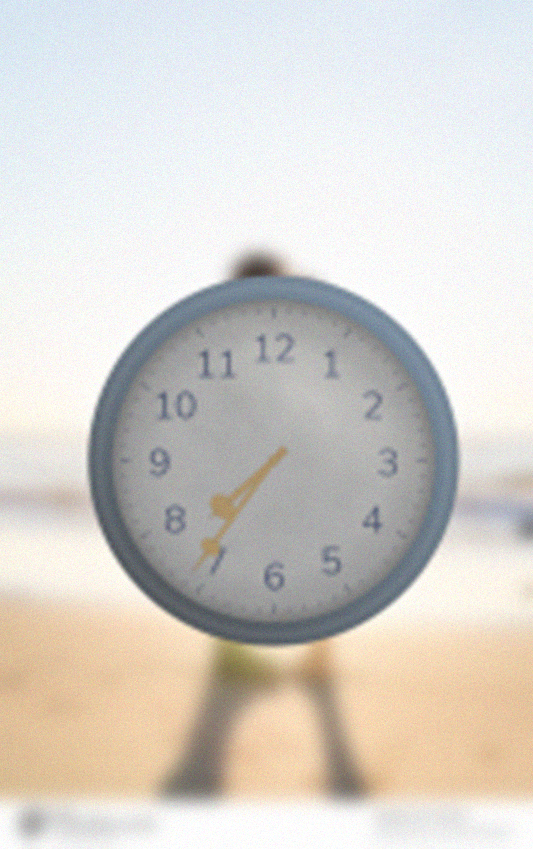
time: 7:36
